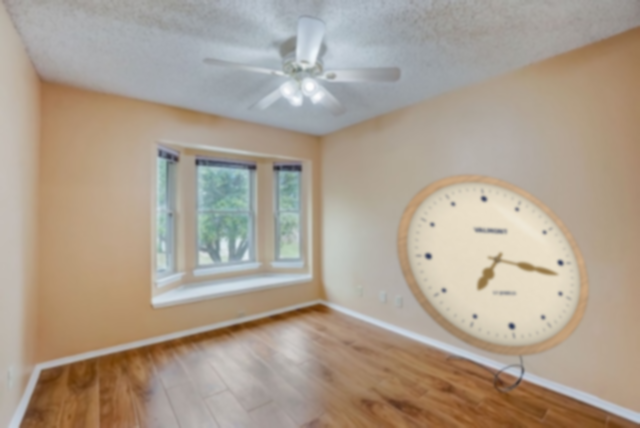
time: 7:17
